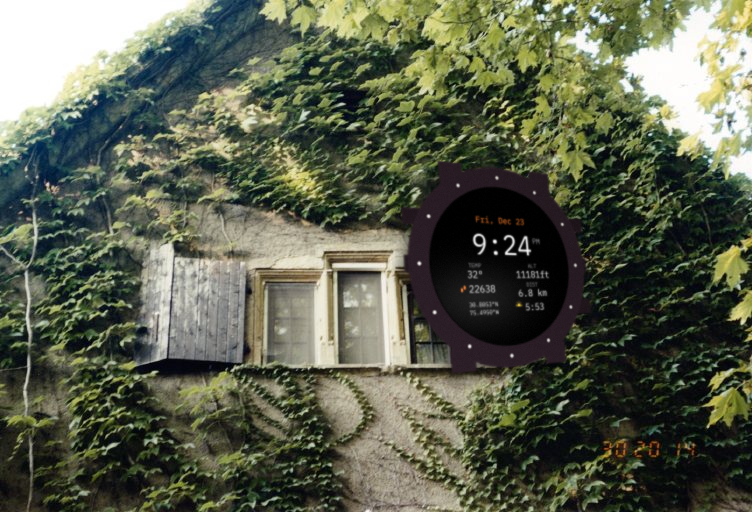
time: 9:24
